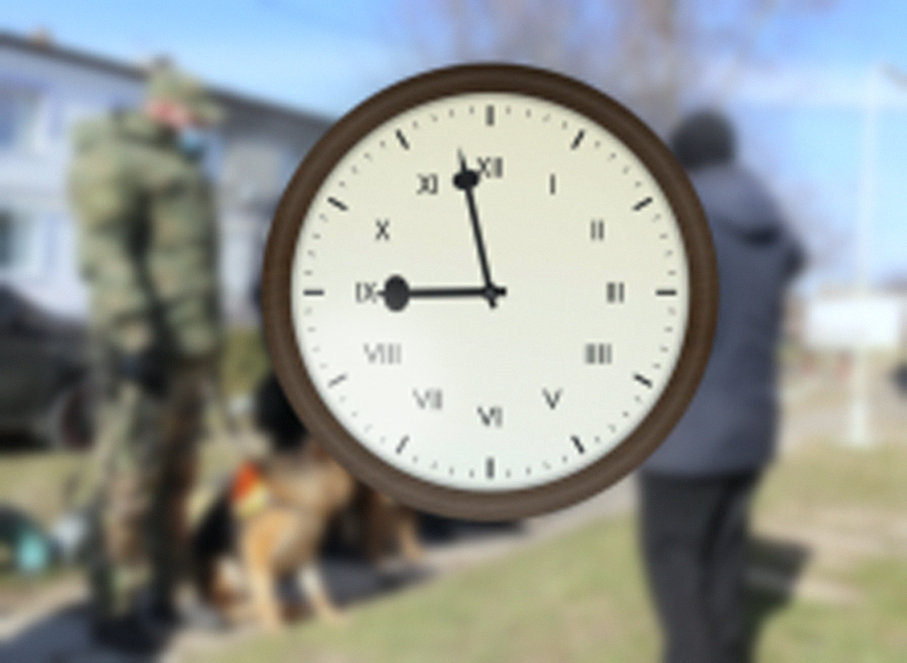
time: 8:58
